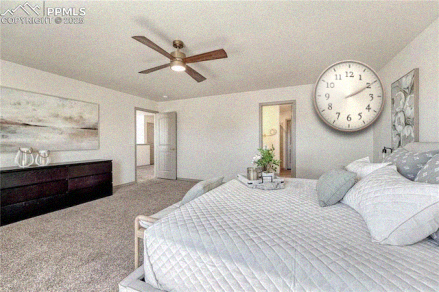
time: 2:10
